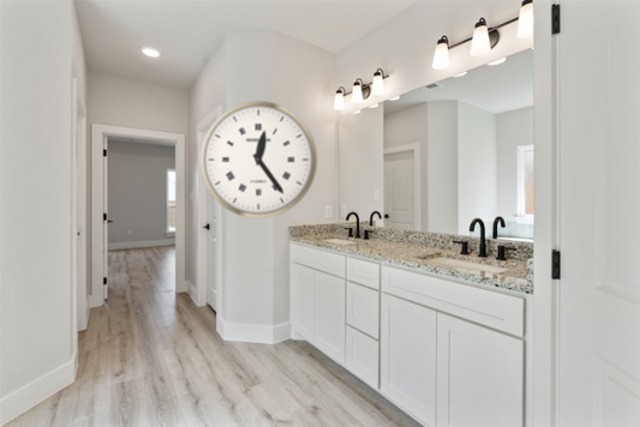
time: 12:24
